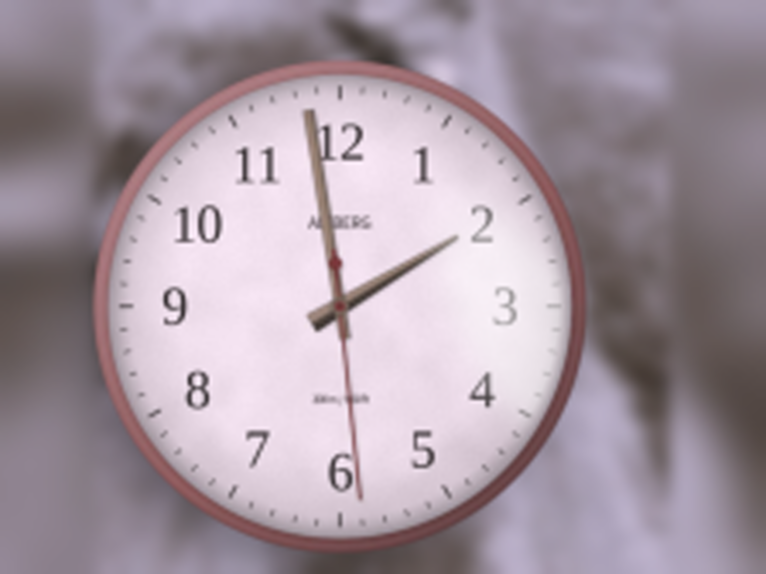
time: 1:58:29
